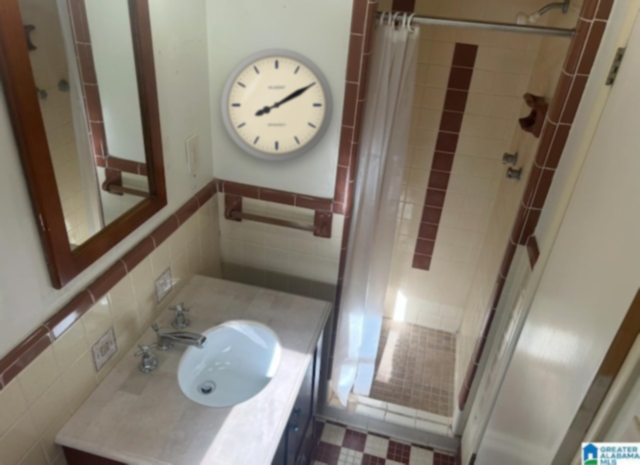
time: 8:10
